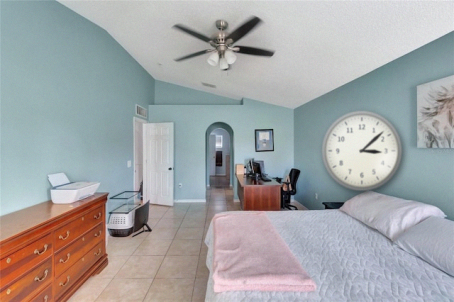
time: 3:08
